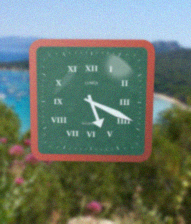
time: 5:19
